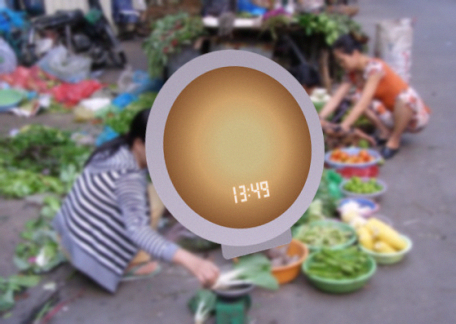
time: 13:49
